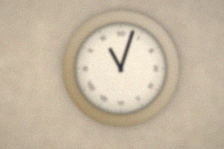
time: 11:03
